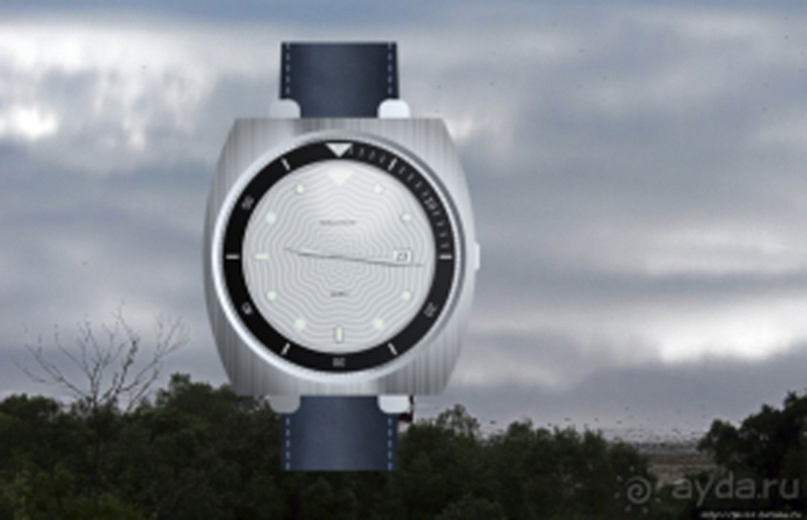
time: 9:16
